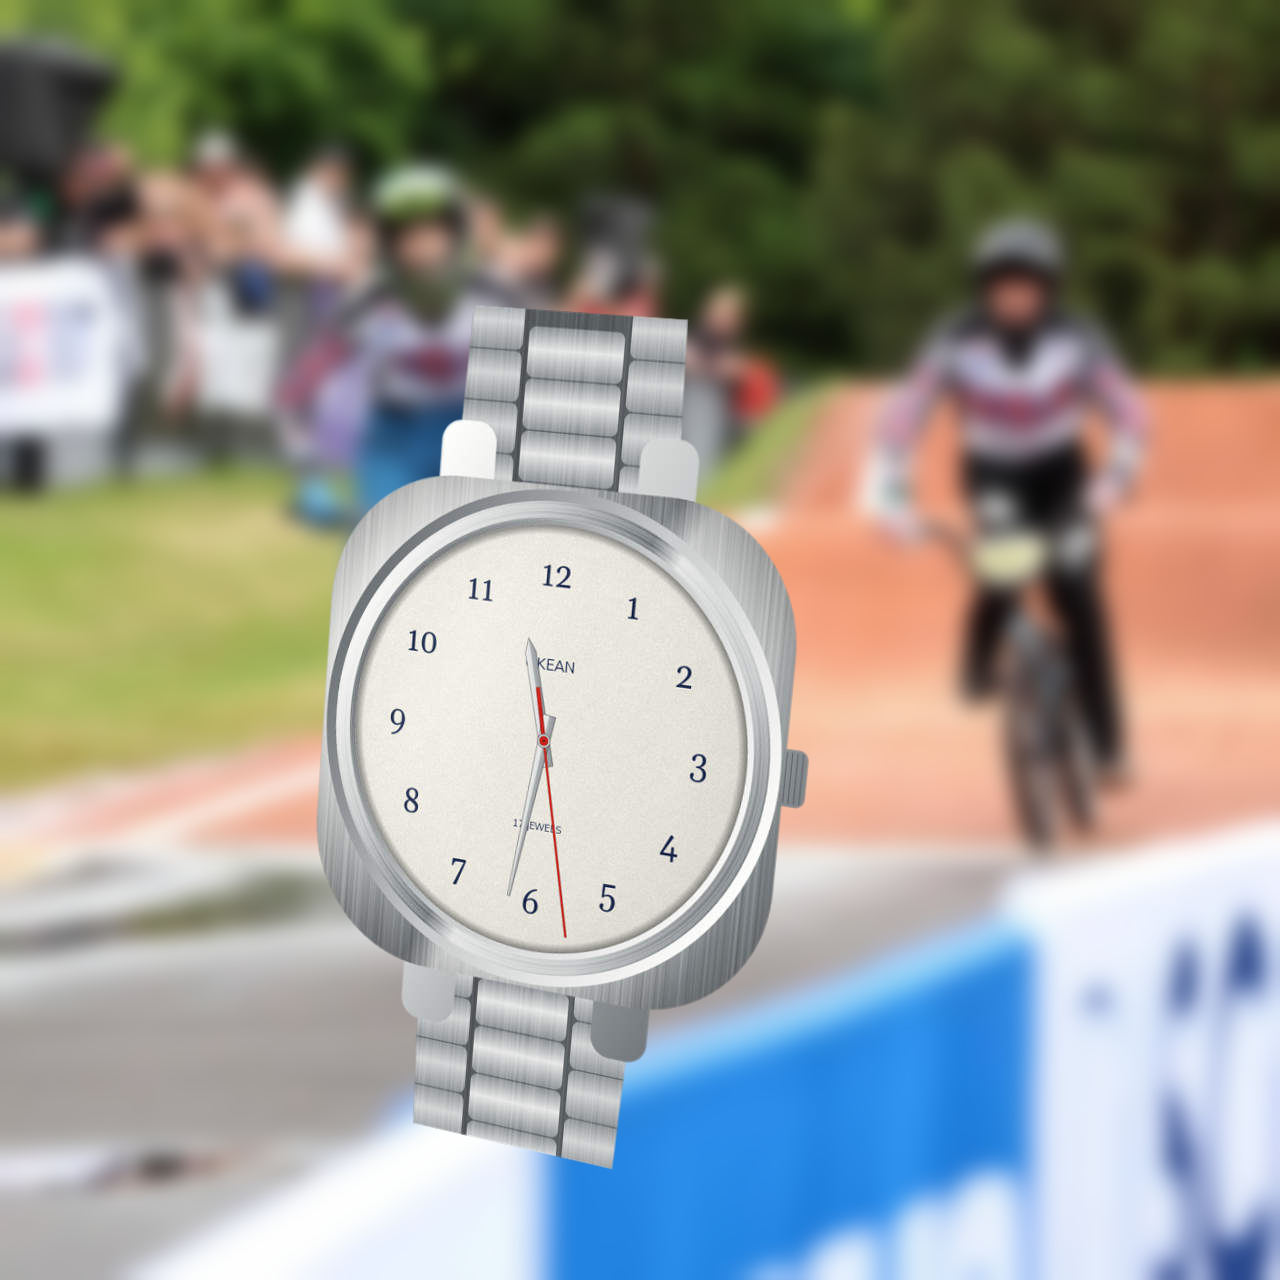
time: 11:31:28
